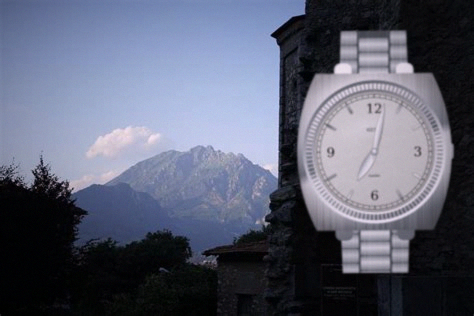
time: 7:02
